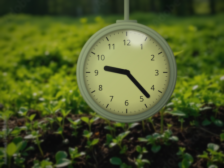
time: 9:23
